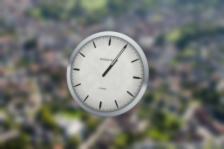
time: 1:05
